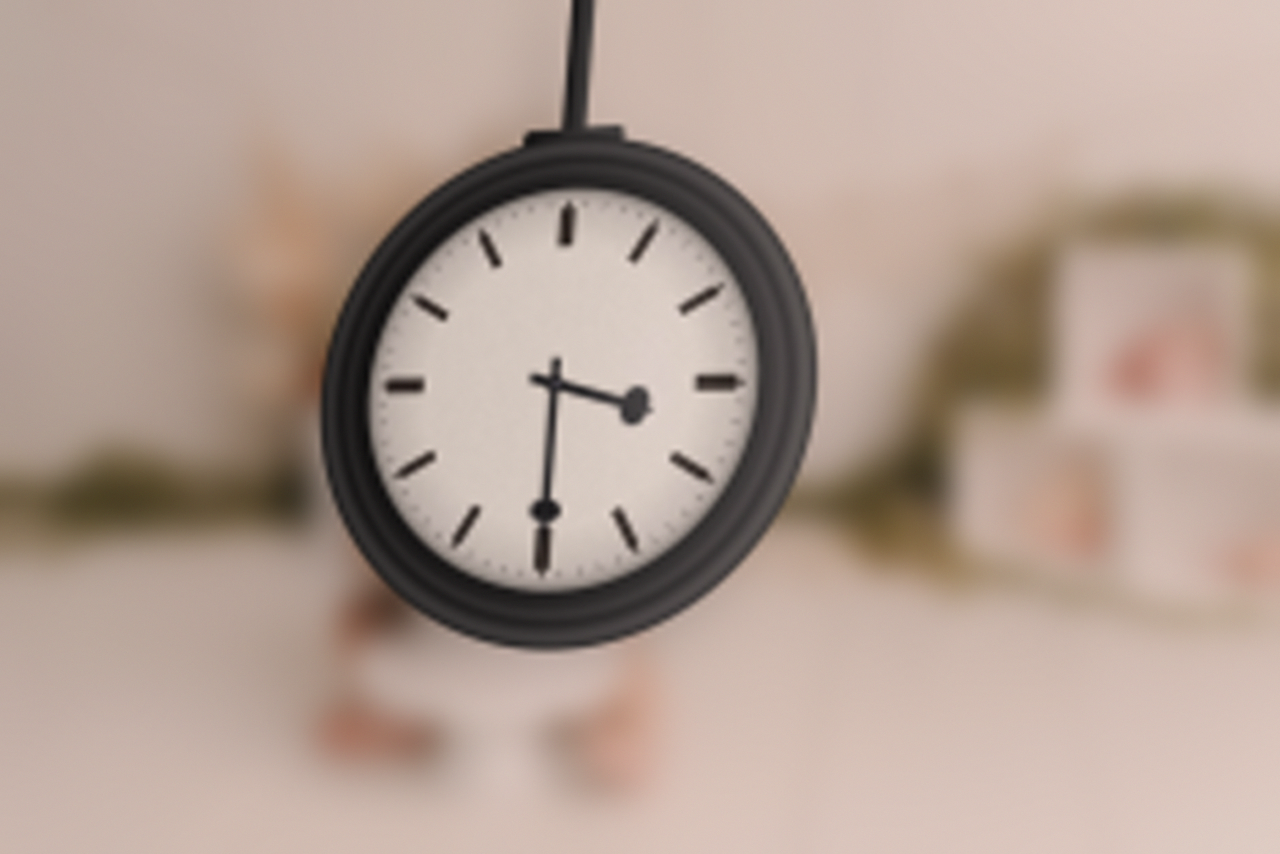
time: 3:30
